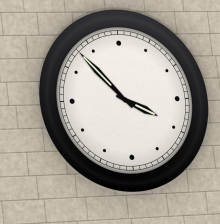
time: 3:53
